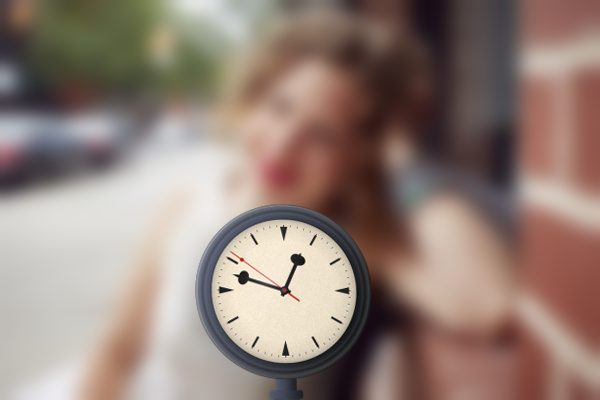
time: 12:47:51
